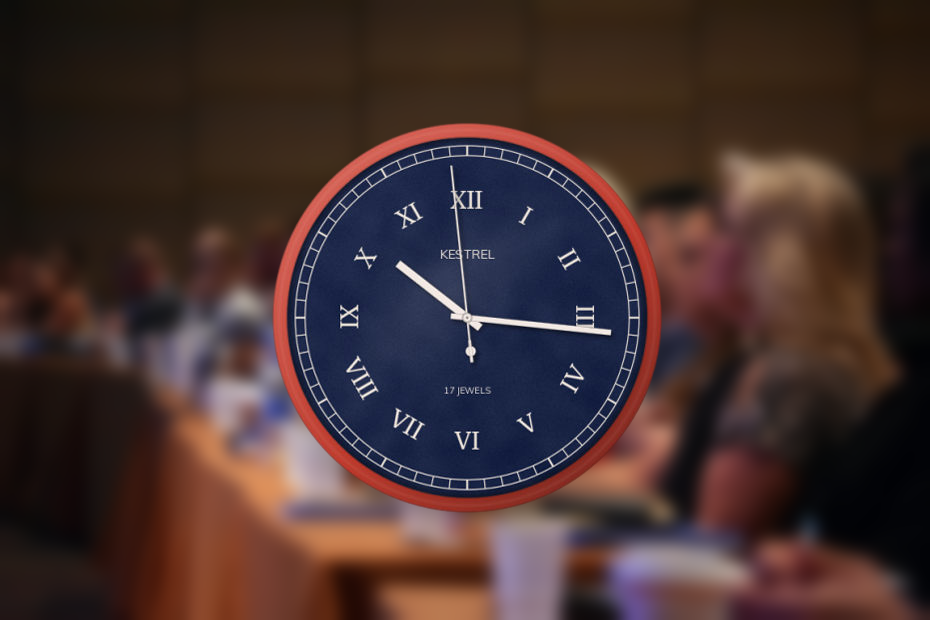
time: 10:15:59
